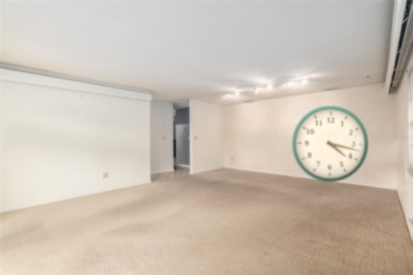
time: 4:17
